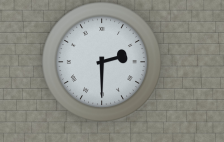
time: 2:30
